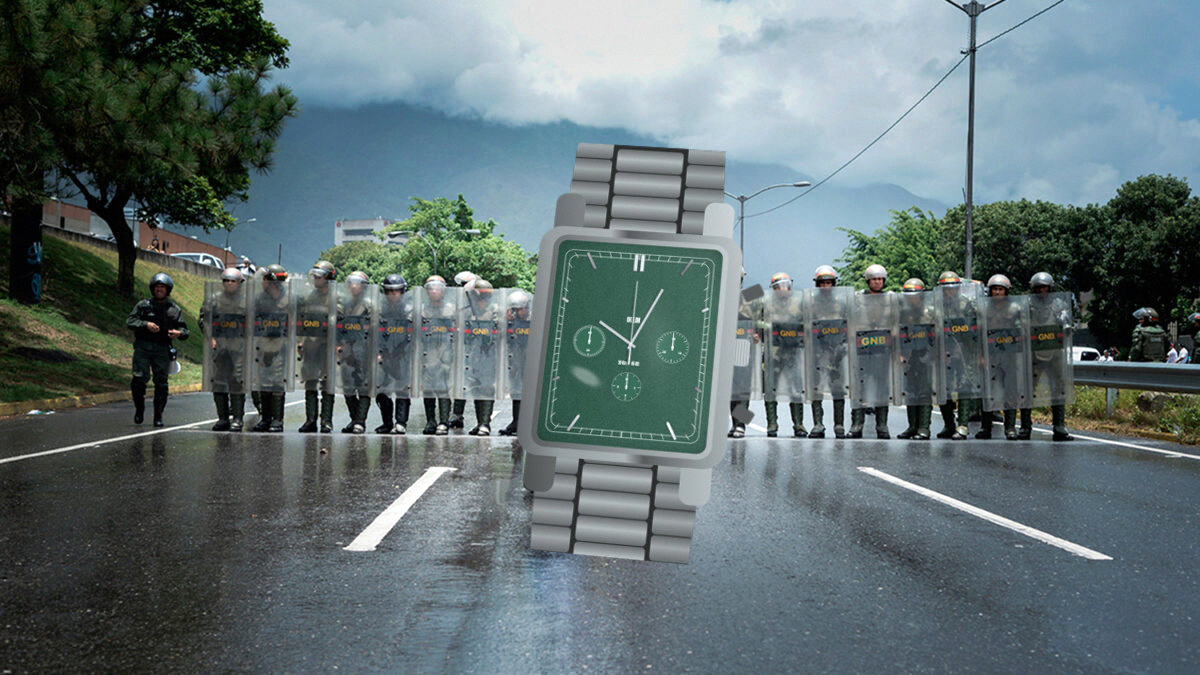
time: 10:04
